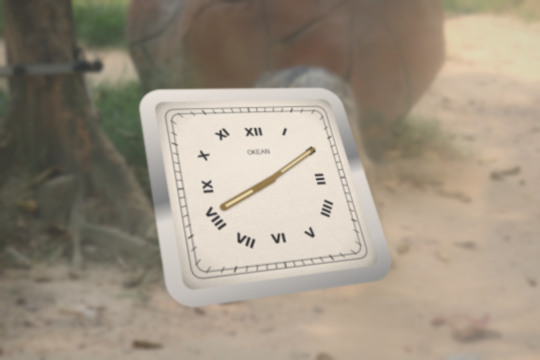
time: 8:10
